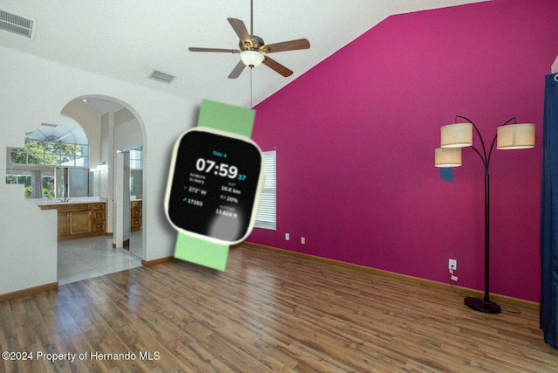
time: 7:59
